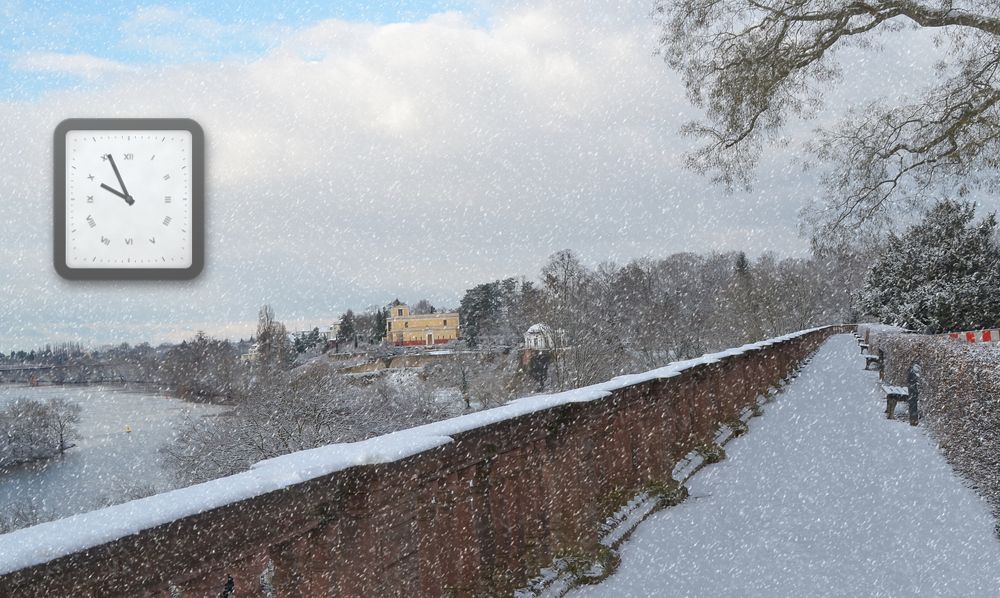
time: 9:56
